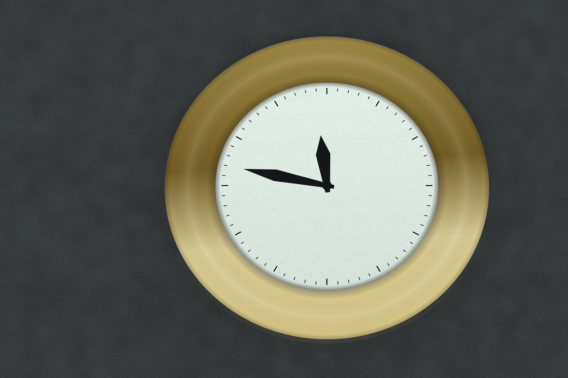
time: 11:47
